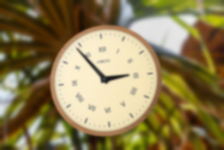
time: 2:54
